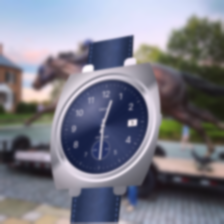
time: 12:30
